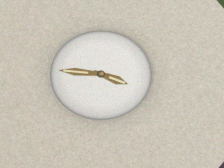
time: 3:46
